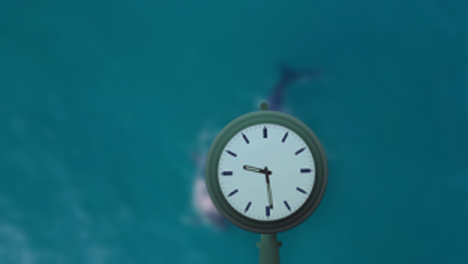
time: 9:29
